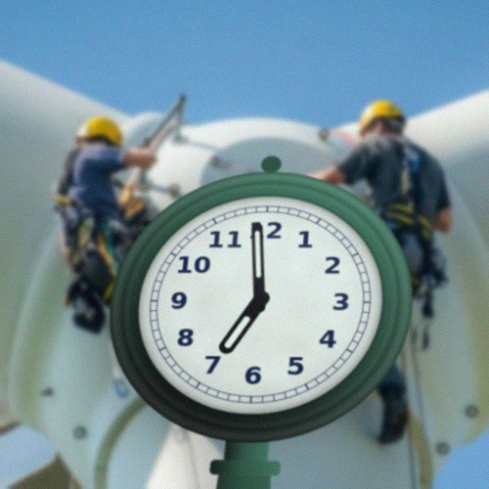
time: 6:59
